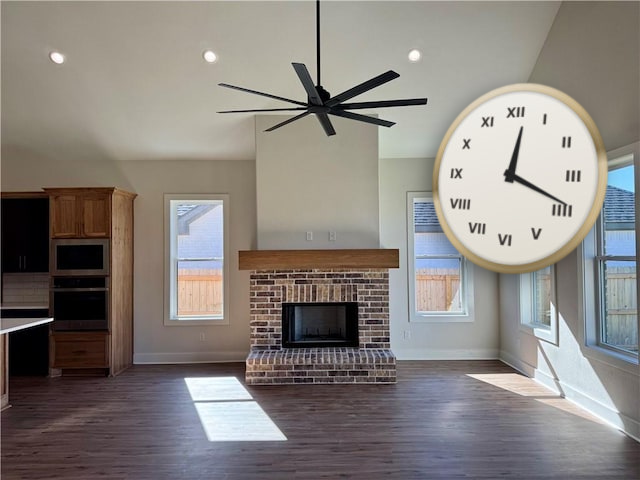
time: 12:19
